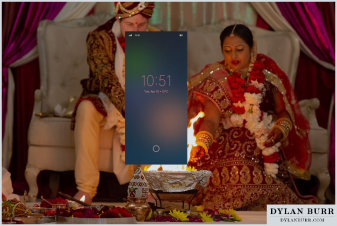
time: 10:51
